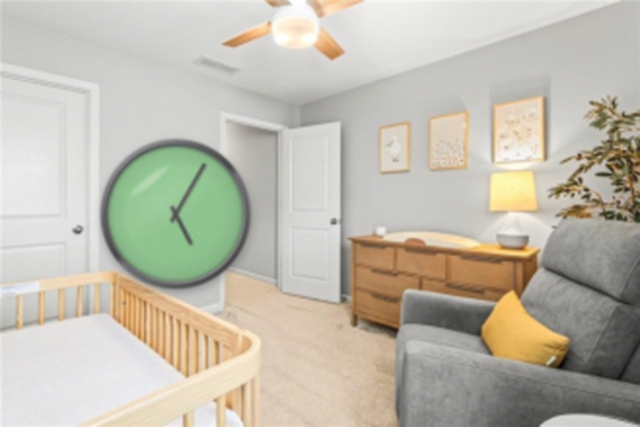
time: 5:05
